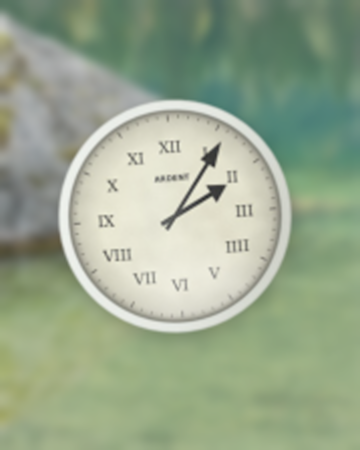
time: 2:06
